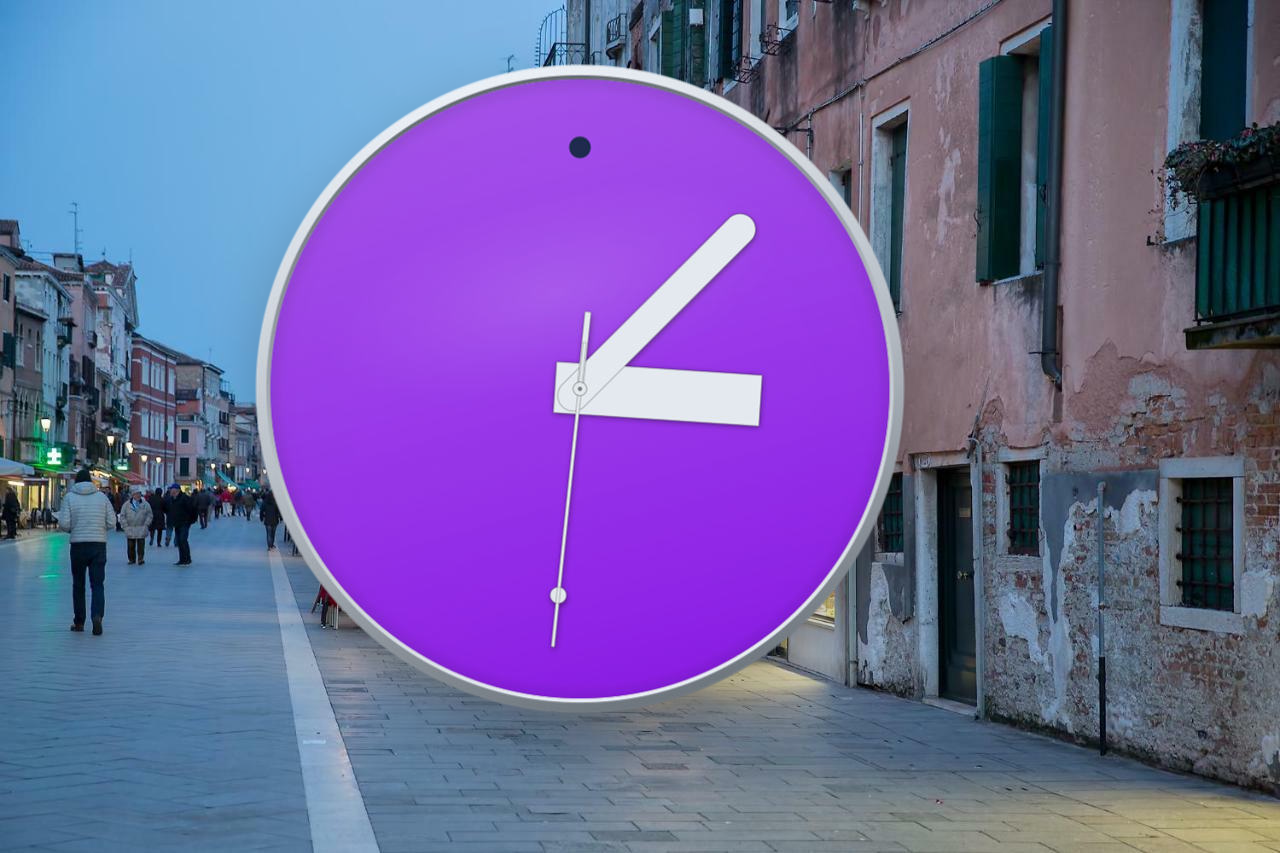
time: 3:07:31
